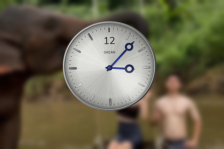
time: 3:07
